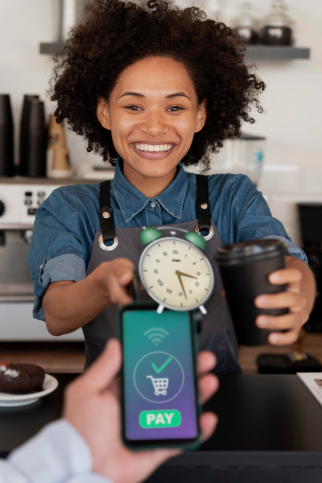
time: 3:28
